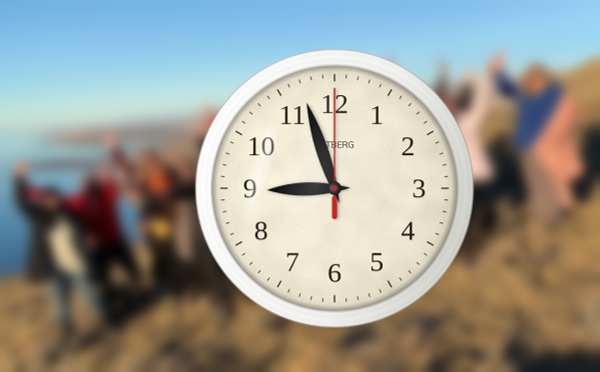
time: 8:57:00
